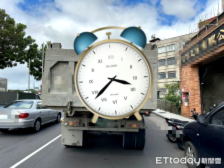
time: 3:38
